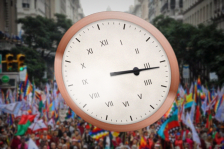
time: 3:16
